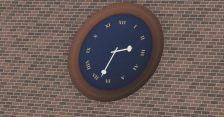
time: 2:33
